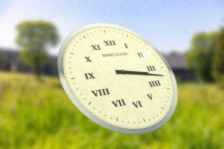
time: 3:17
